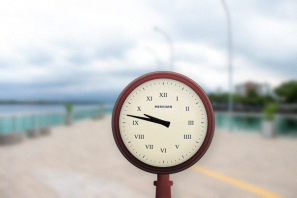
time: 9:47
